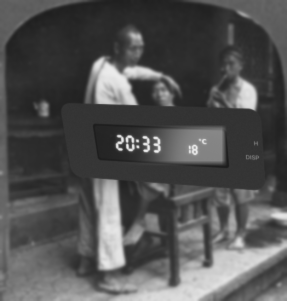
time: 20:33
